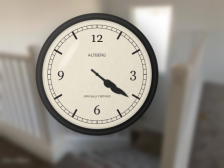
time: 4:21
